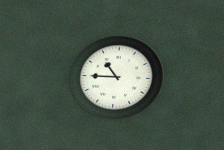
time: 10:45
